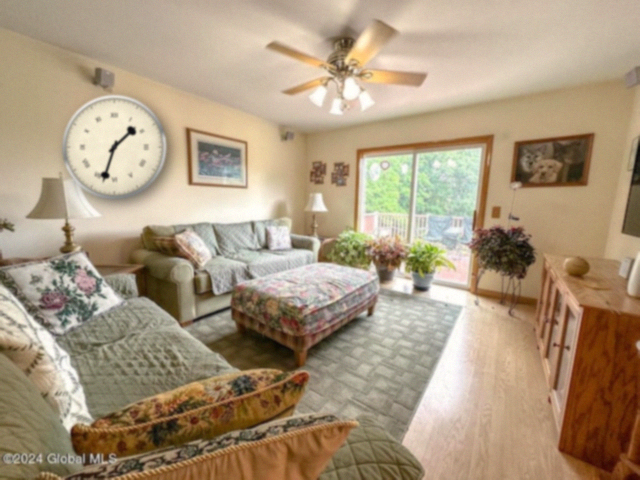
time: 1:33
